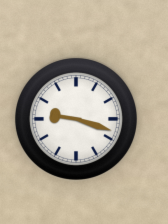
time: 9:18
